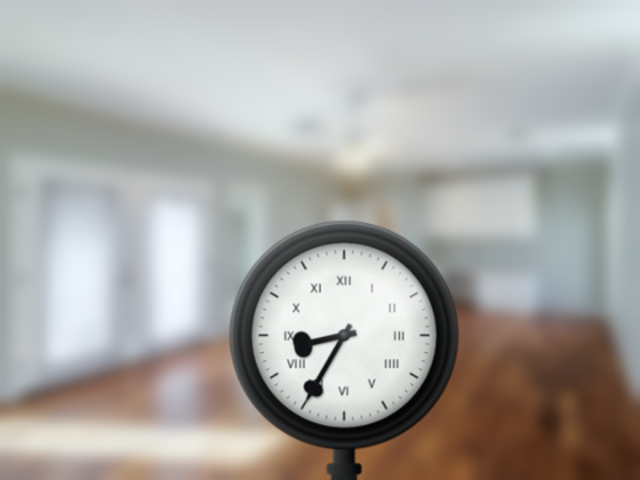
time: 8:35
